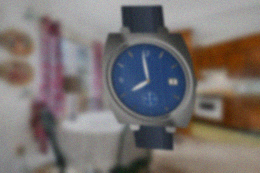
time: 7:59
